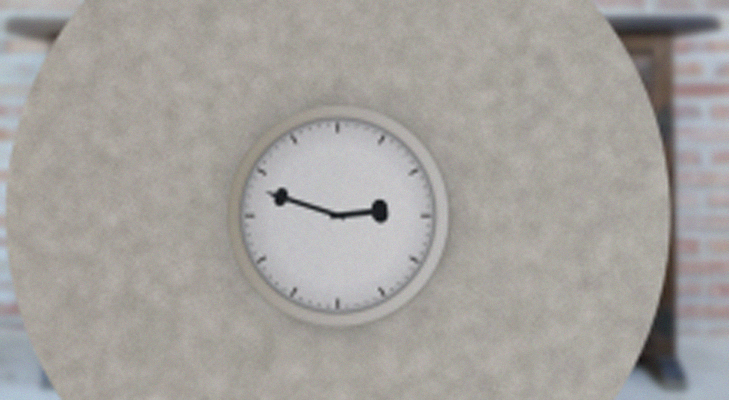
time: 2:48
